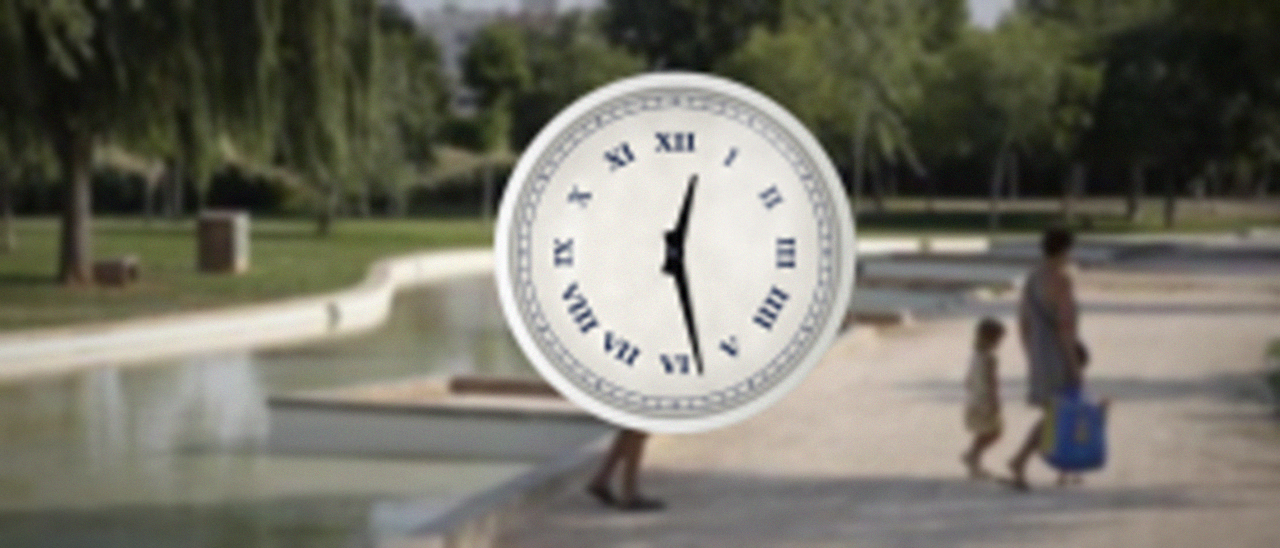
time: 12:28
